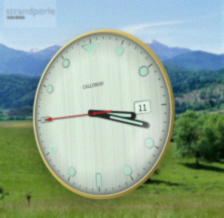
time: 3:17:45
